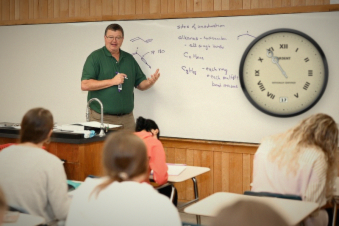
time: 10:54
